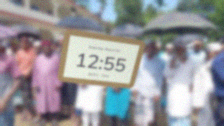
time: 12:55
